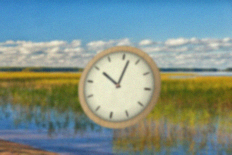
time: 10:02
